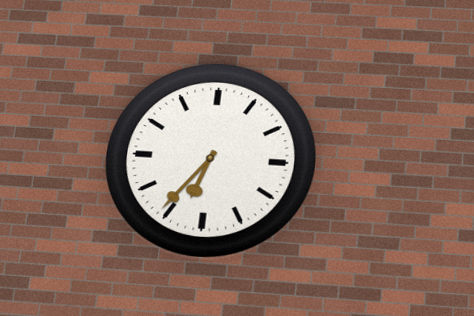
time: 6:36
